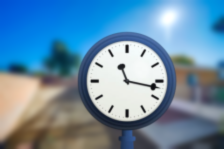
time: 11:17
